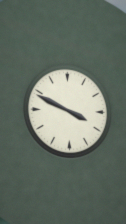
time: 3:49
